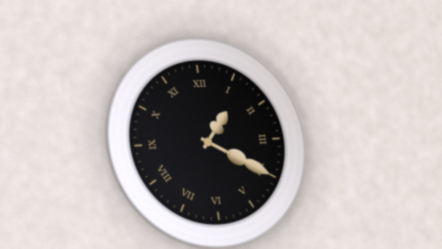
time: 1:20
